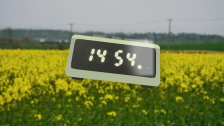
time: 14:54
